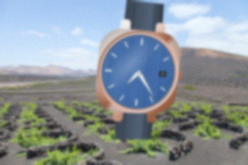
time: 7:24
